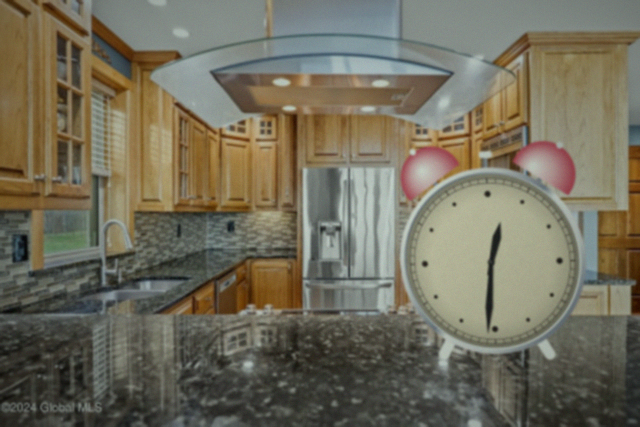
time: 12:31
